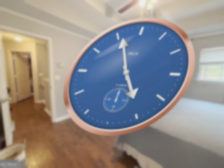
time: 4:56
